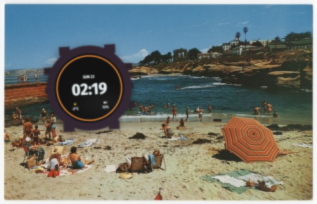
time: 2:19
